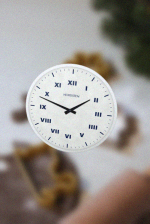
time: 1:48
